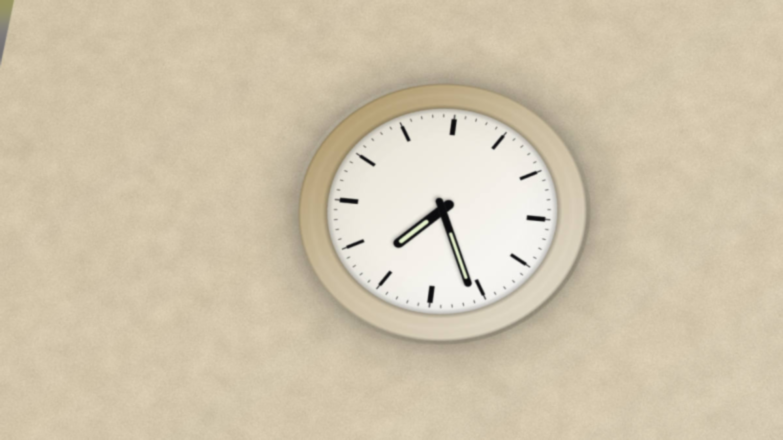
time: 7:26
